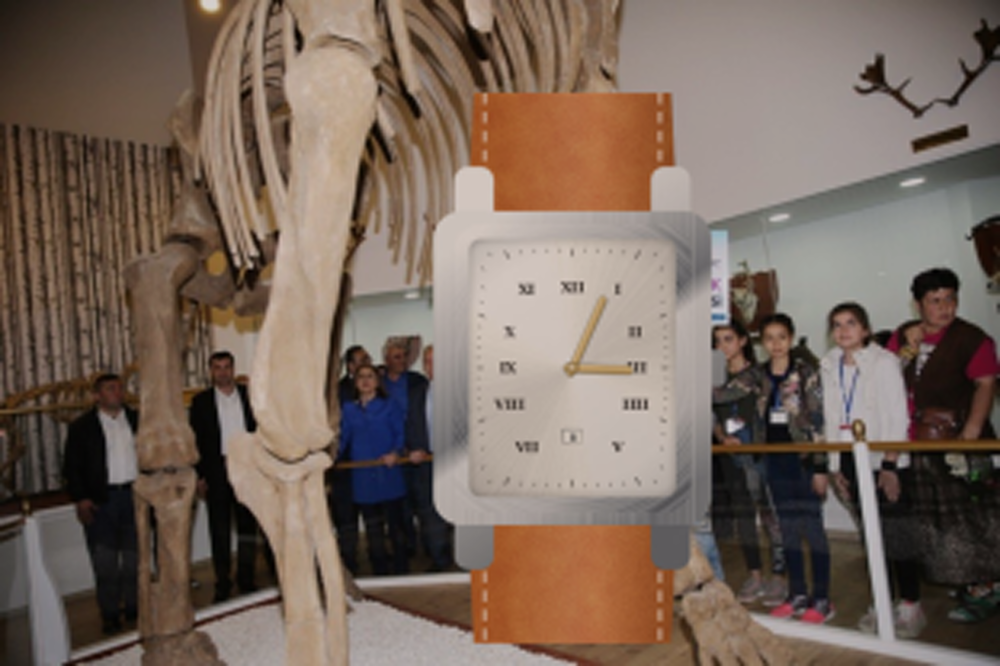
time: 3:04
